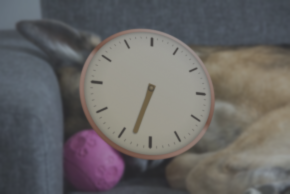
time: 6:33
